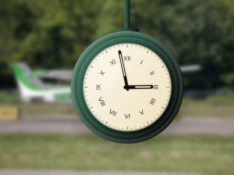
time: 2:58
